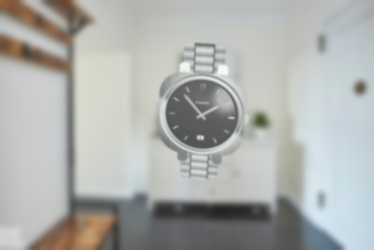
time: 1:53
